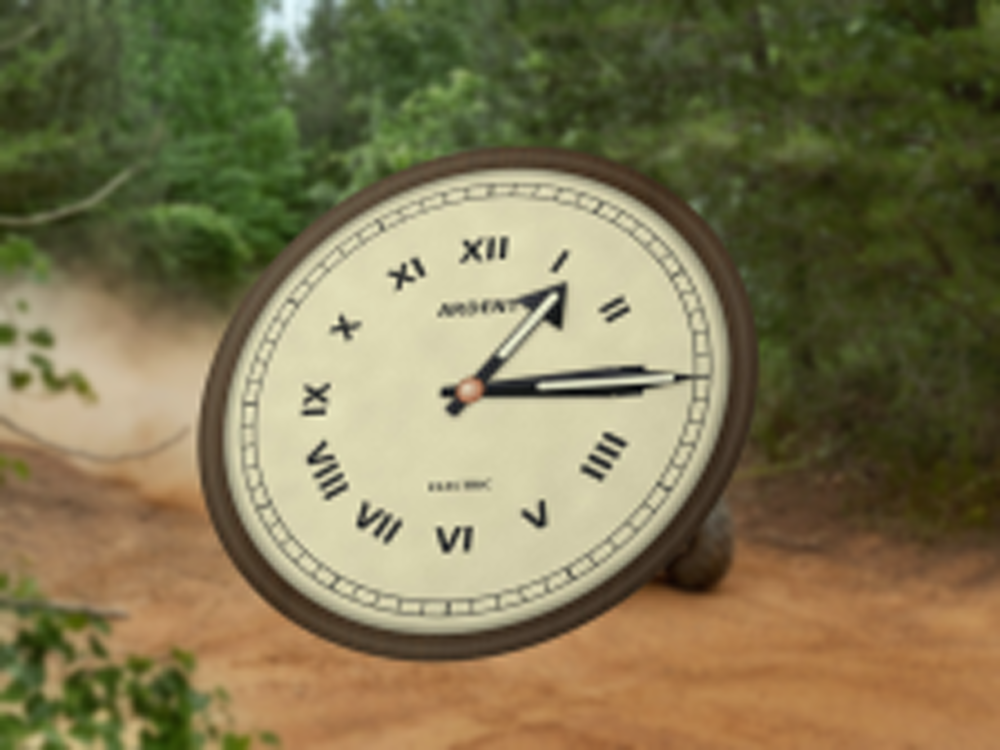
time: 1:15
